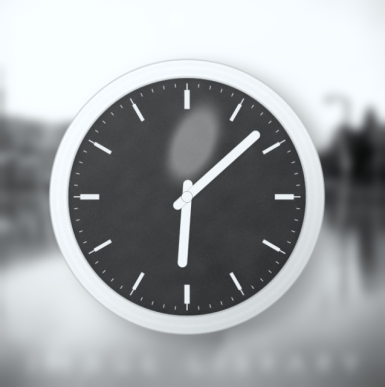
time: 6:08
